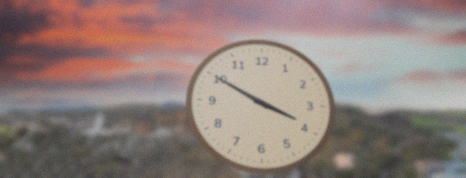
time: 3:50
